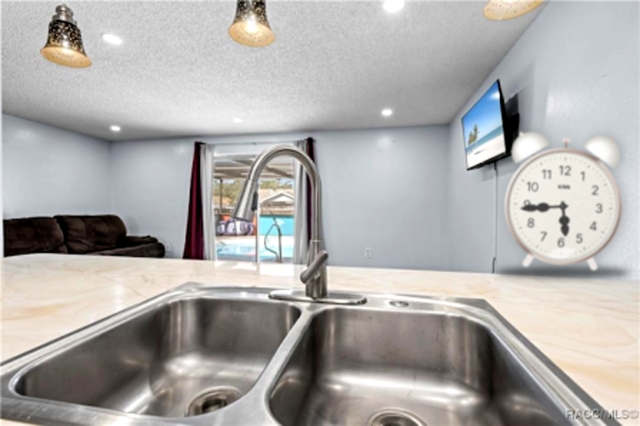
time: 5:44
